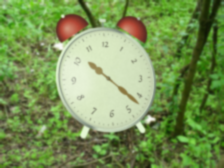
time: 10:22
